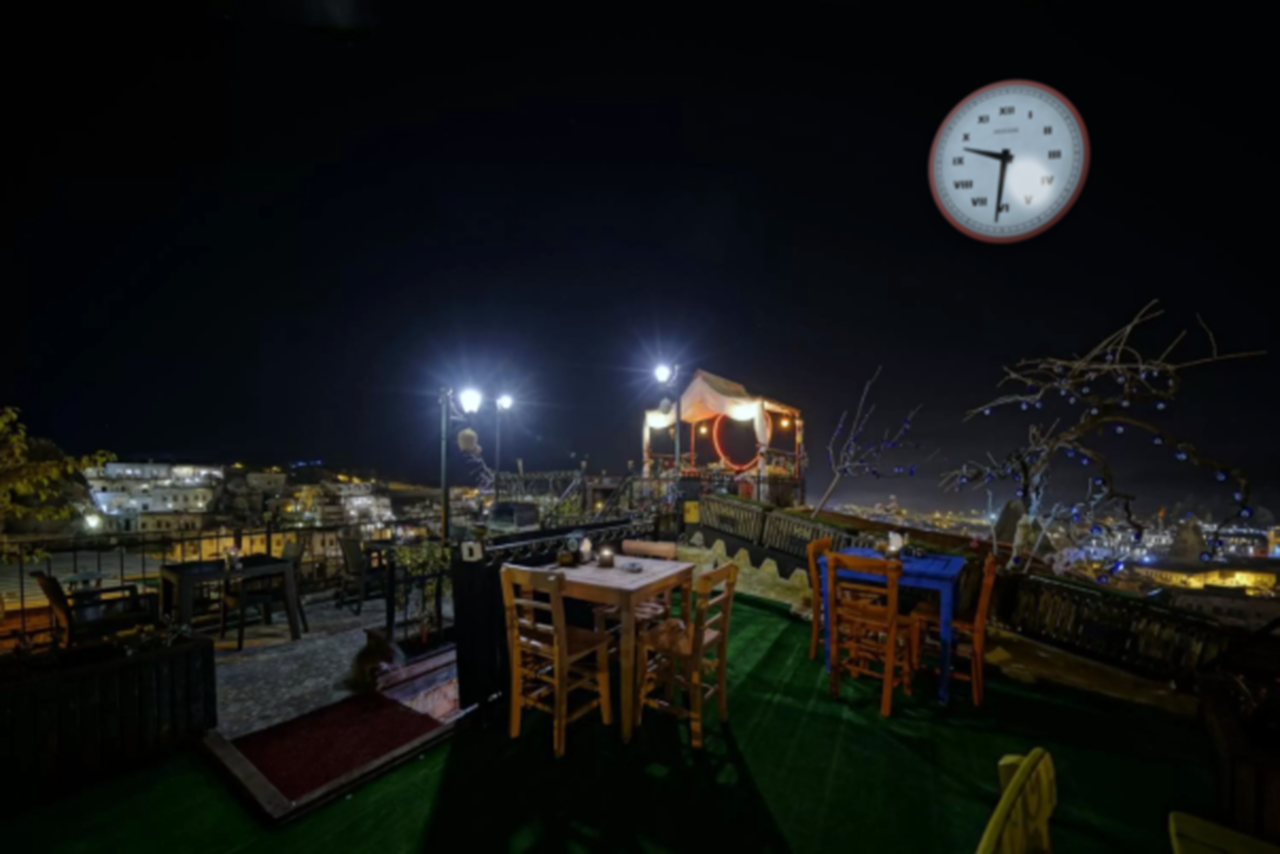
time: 9:31
